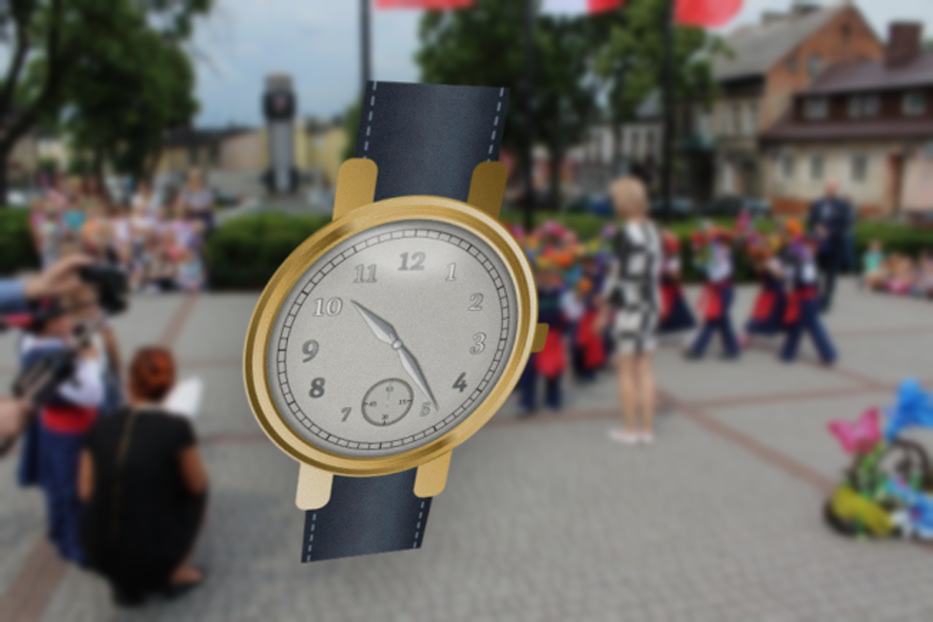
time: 10:24
